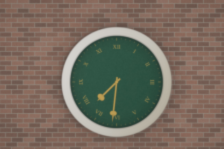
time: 7:31
